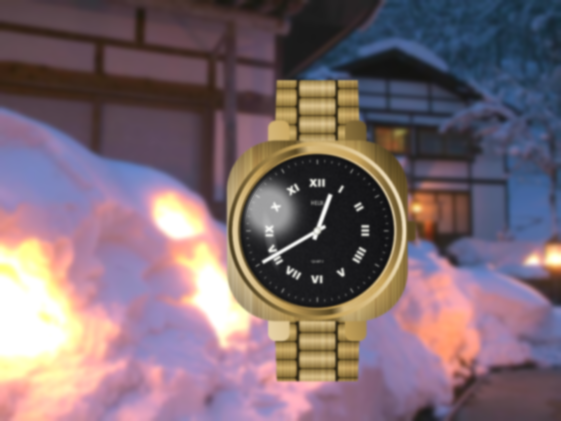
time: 12:40
